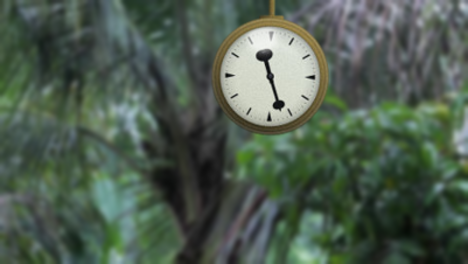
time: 11:27
